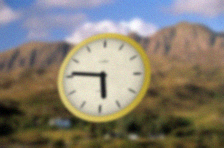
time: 5:46
